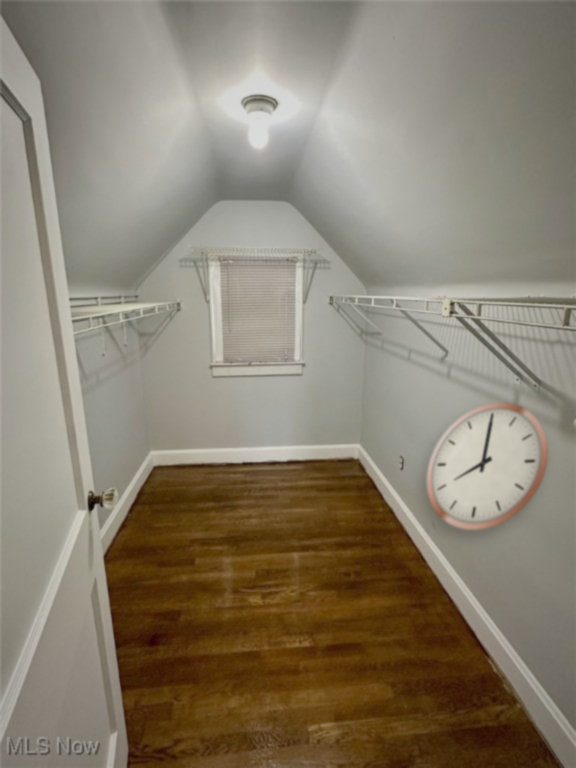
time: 8:00
